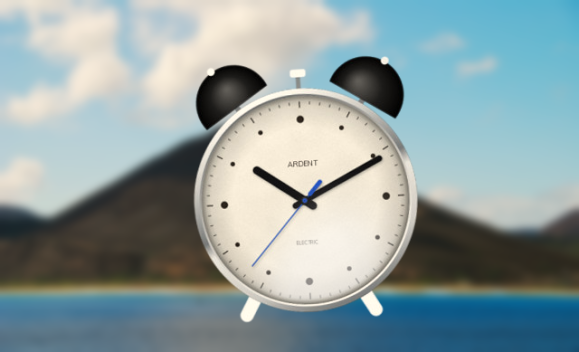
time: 10:10:37
